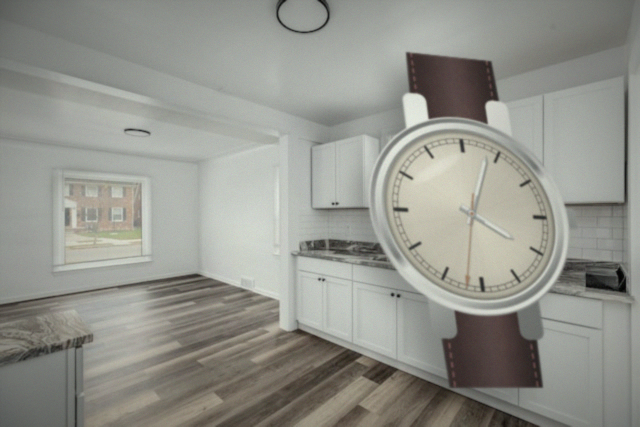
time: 4:03:32
